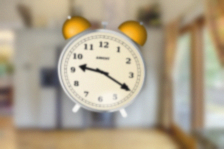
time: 9:20
